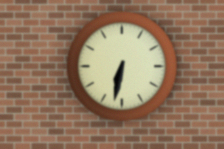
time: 6:32
